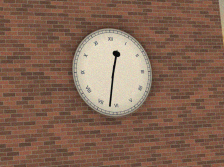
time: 12:32
